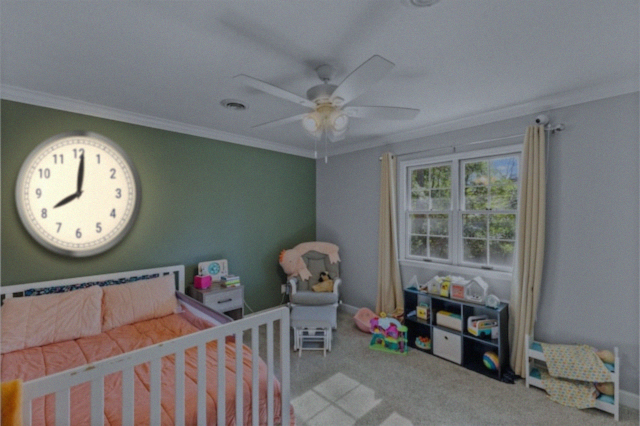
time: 8:01
